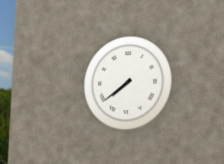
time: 7:39
